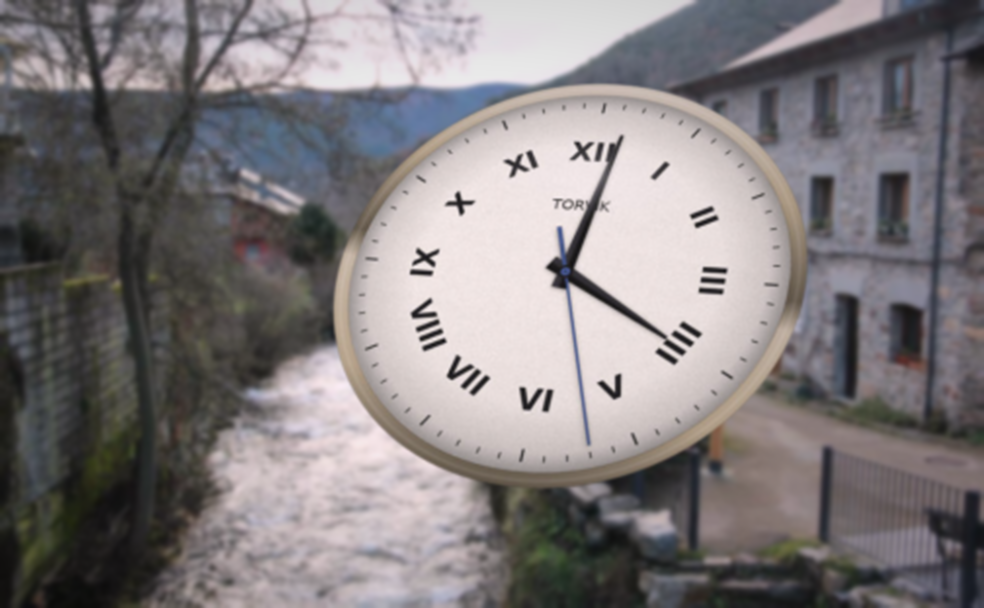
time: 4:01:27
